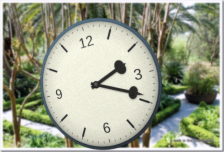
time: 2:19
